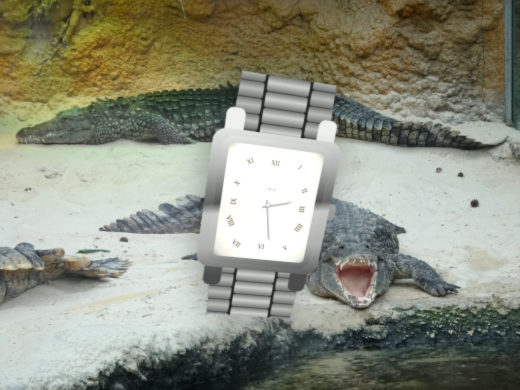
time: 2:28
